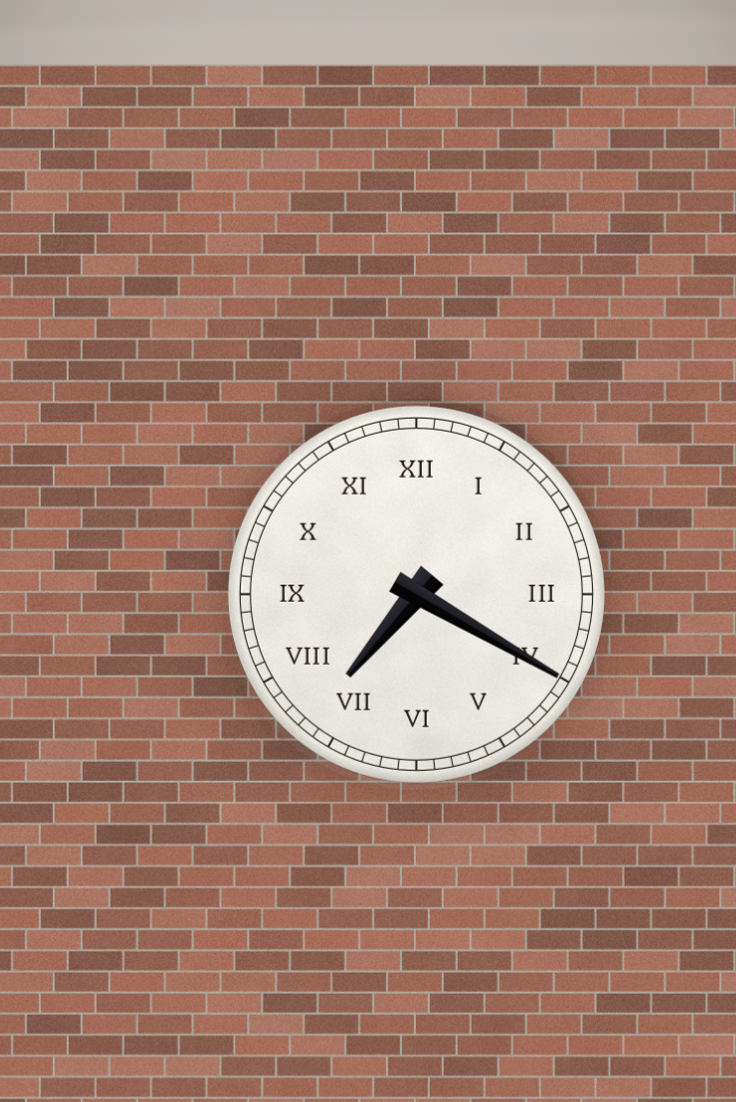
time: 7:20
